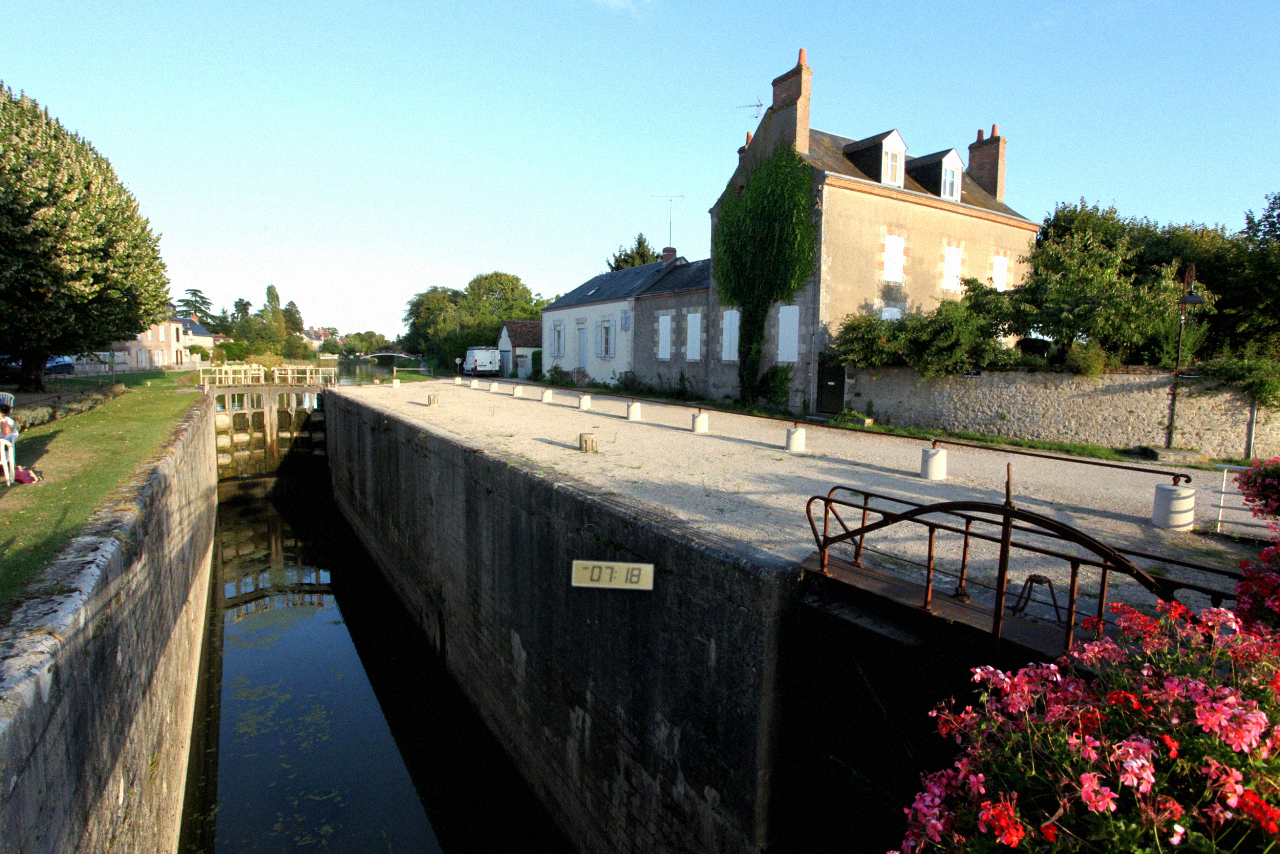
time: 7:18
